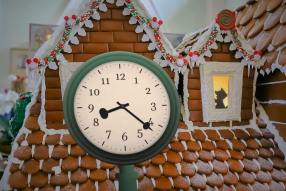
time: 8:22
